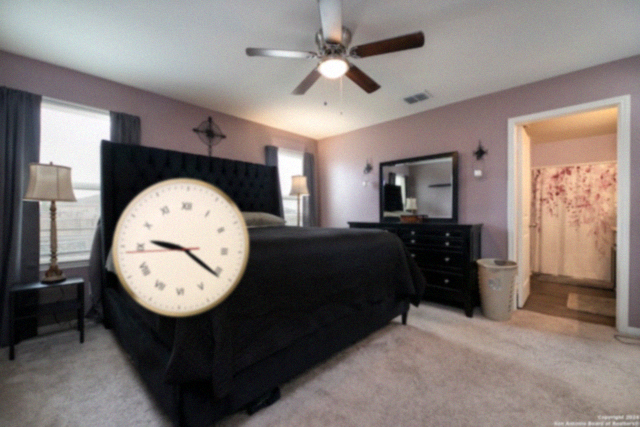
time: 9:20:44
